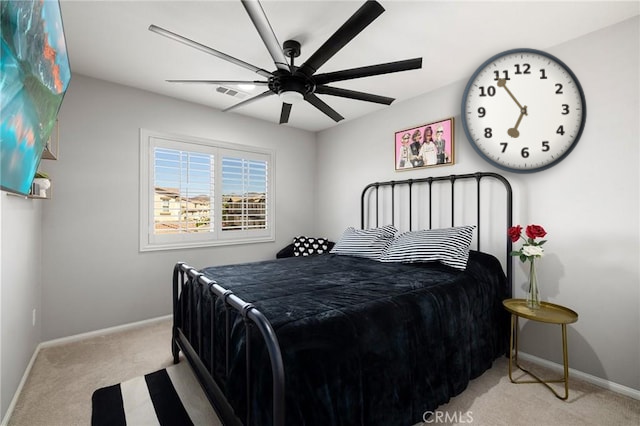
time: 6:54
